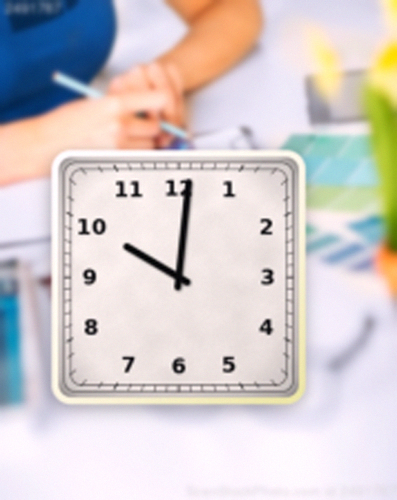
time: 10:01
